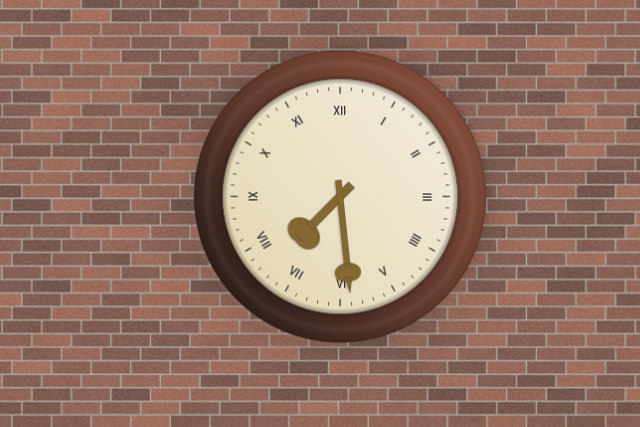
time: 7:29
